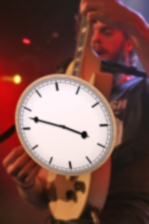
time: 3:48
